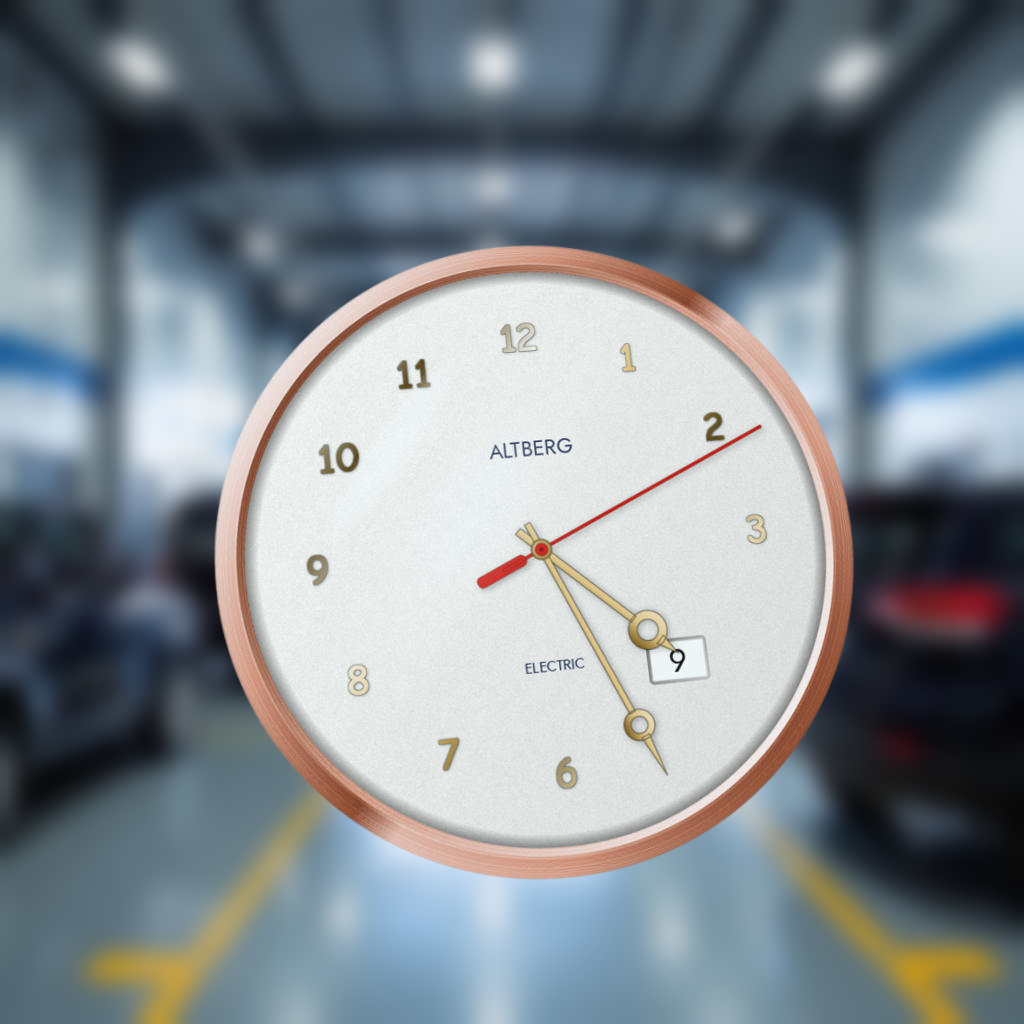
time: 4:26:11
